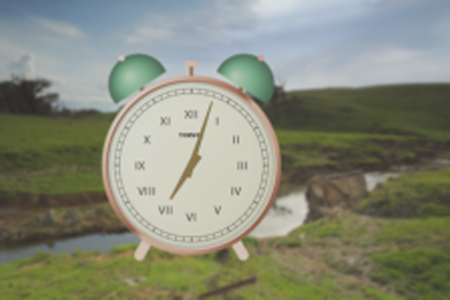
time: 7:03
